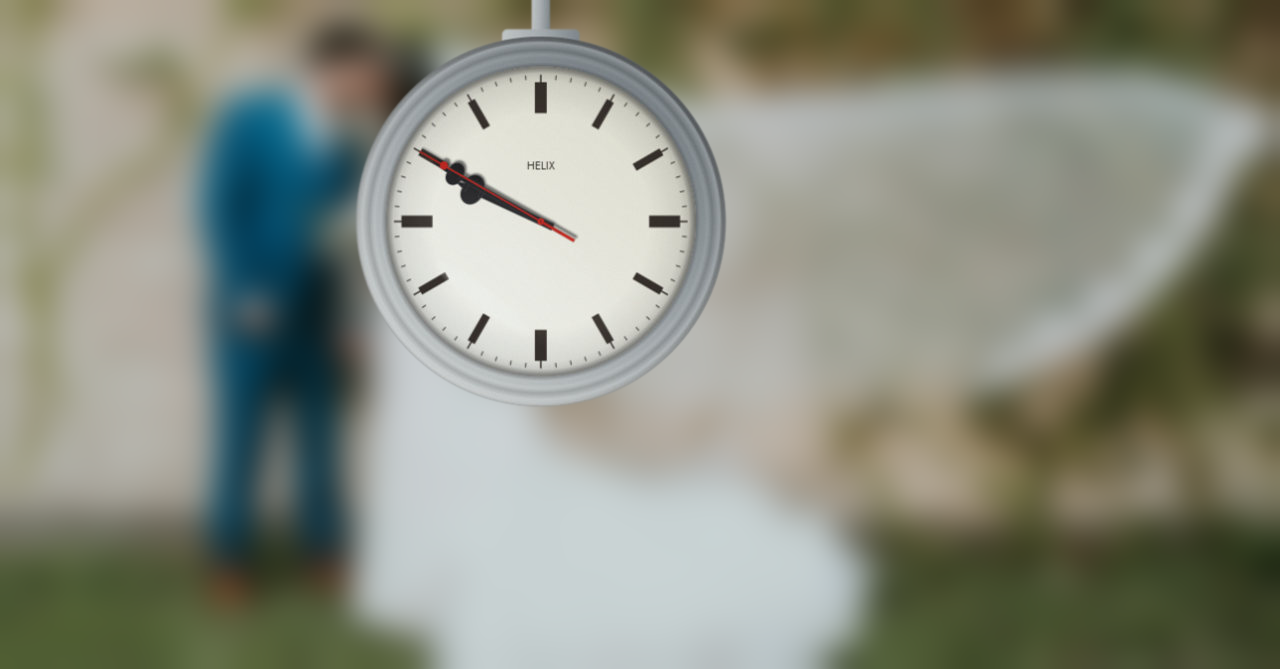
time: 9:49:50
